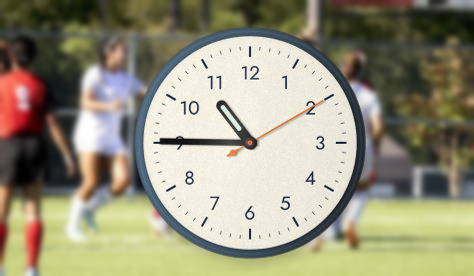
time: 10:45:10
